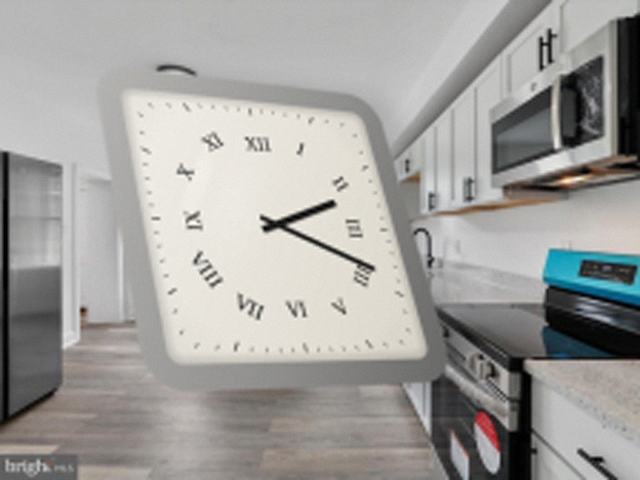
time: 2:19
